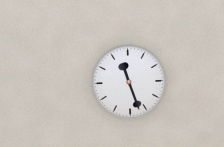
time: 11:27
